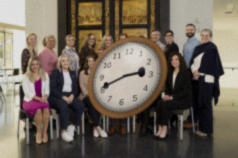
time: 2:41
